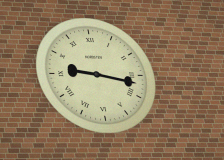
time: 9:17
